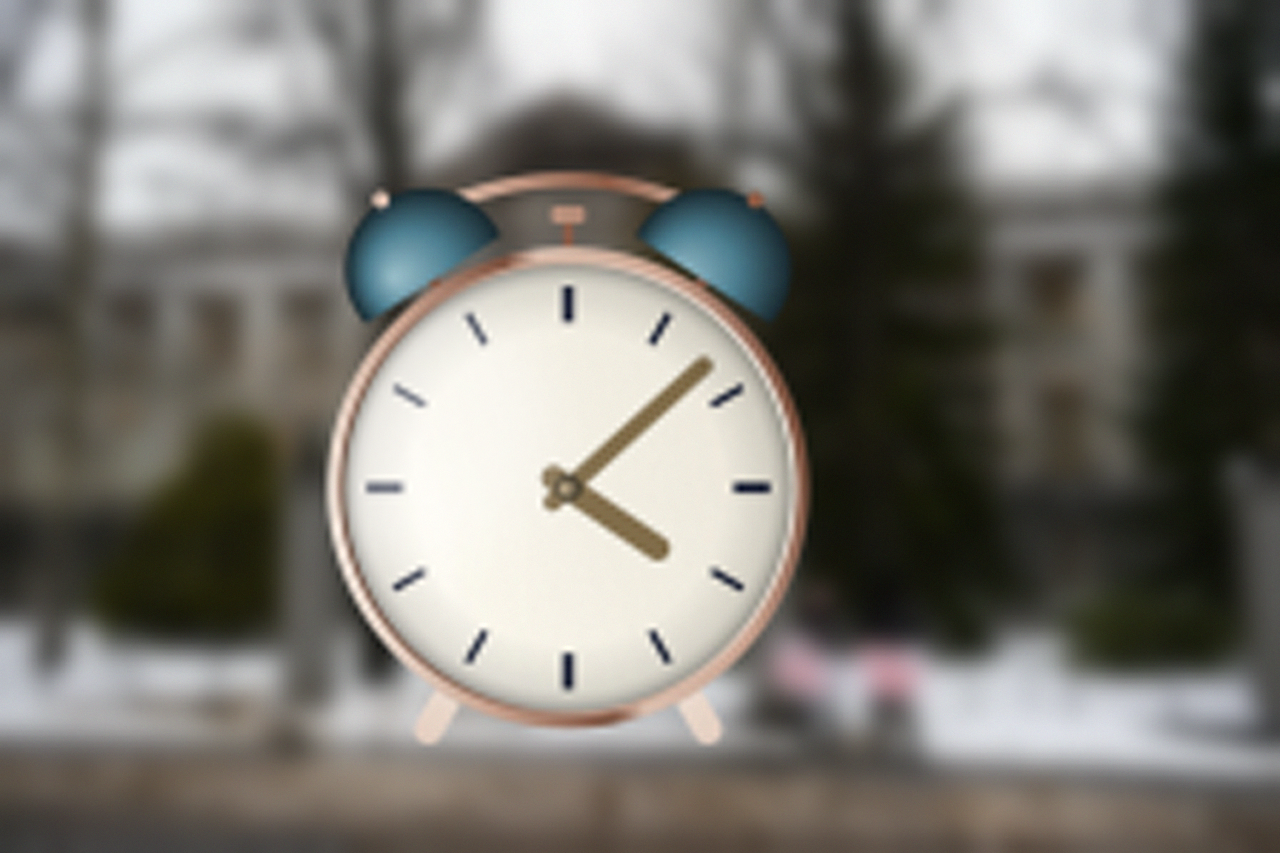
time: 4:08
